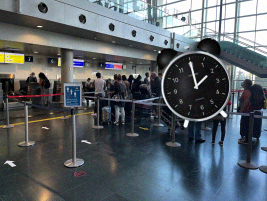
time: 2:00
